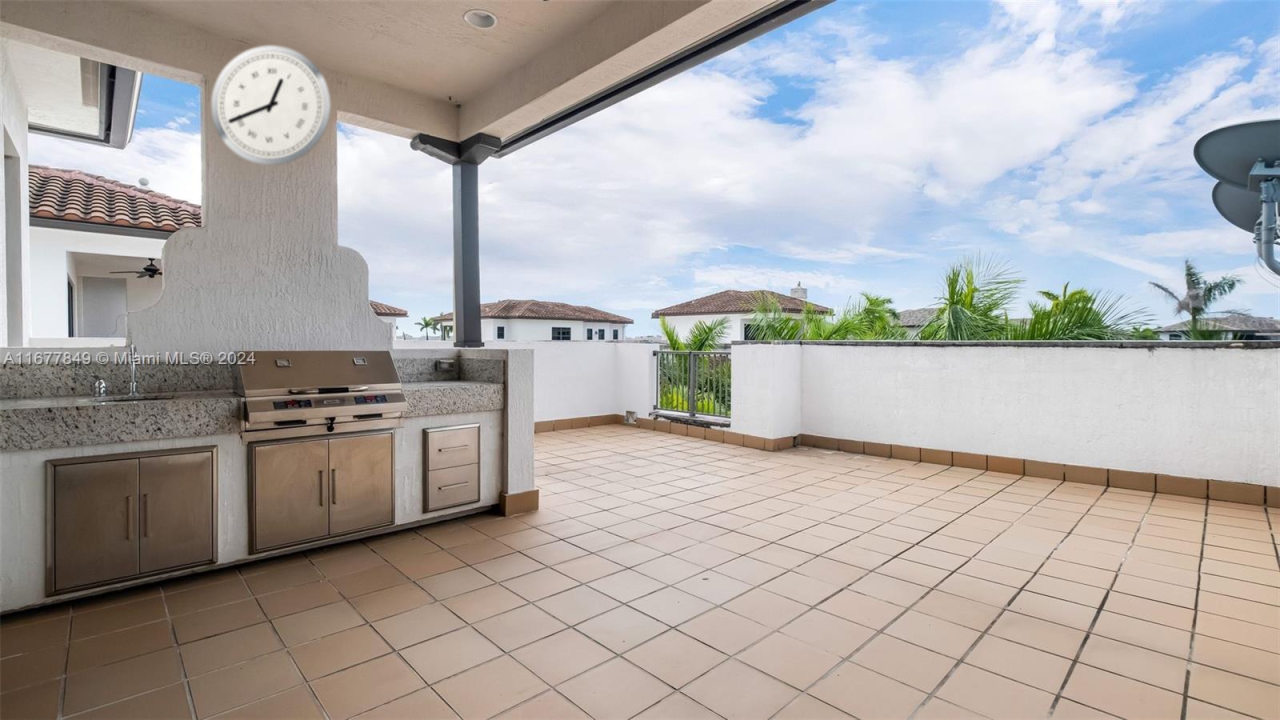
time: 12:41
